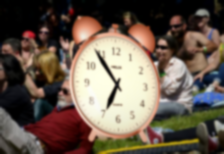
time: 6:54
